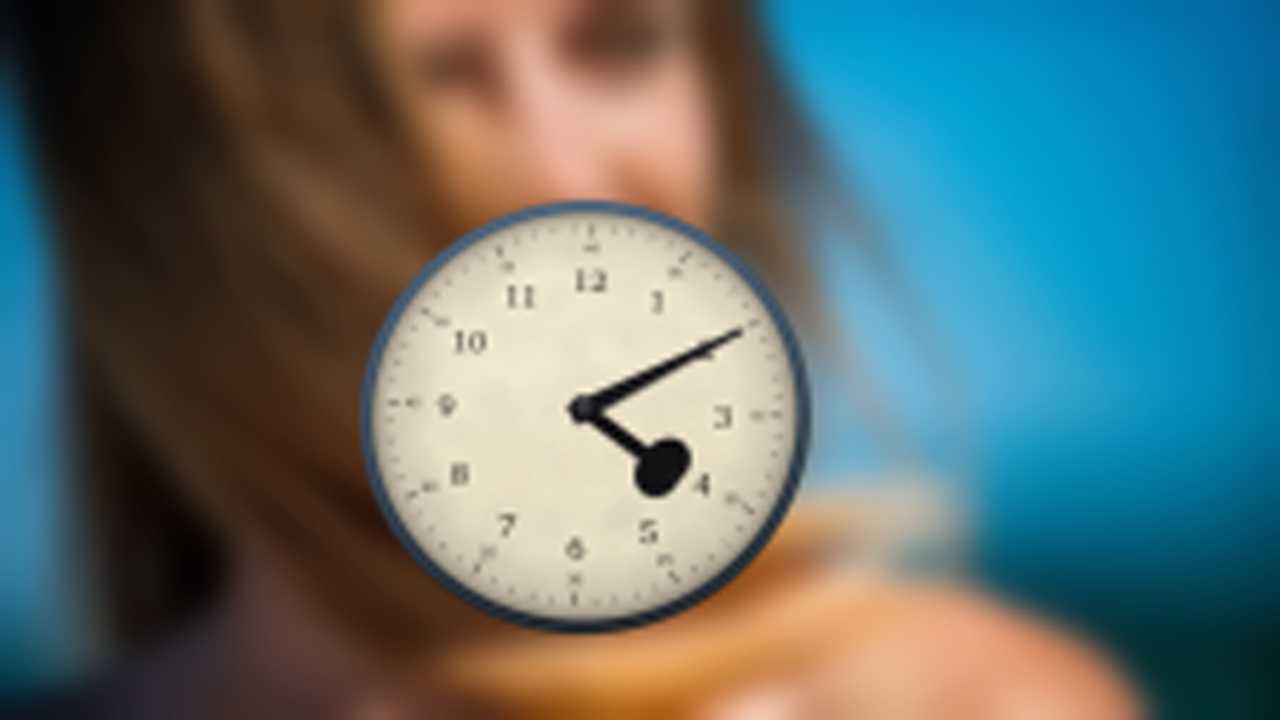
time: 4:10
